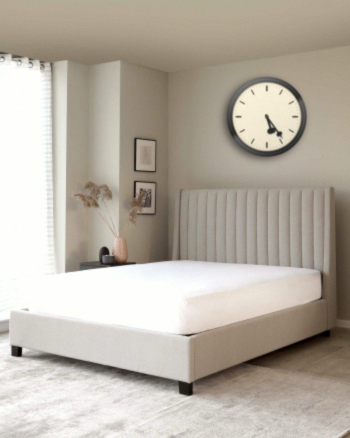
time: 5:24
